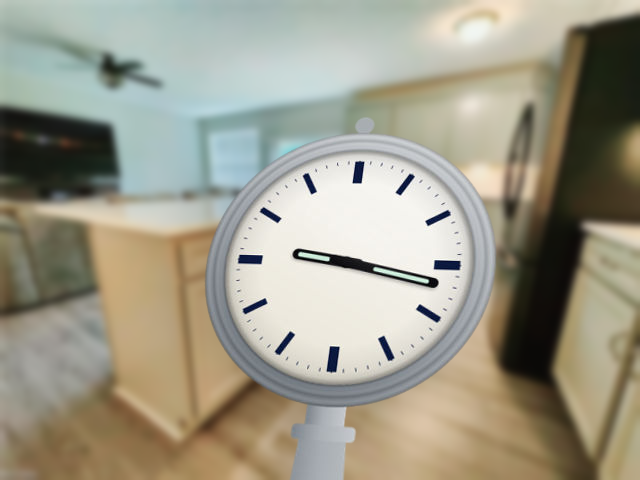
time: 9:17
